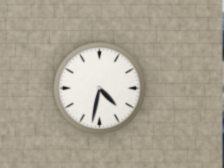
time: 4:32
